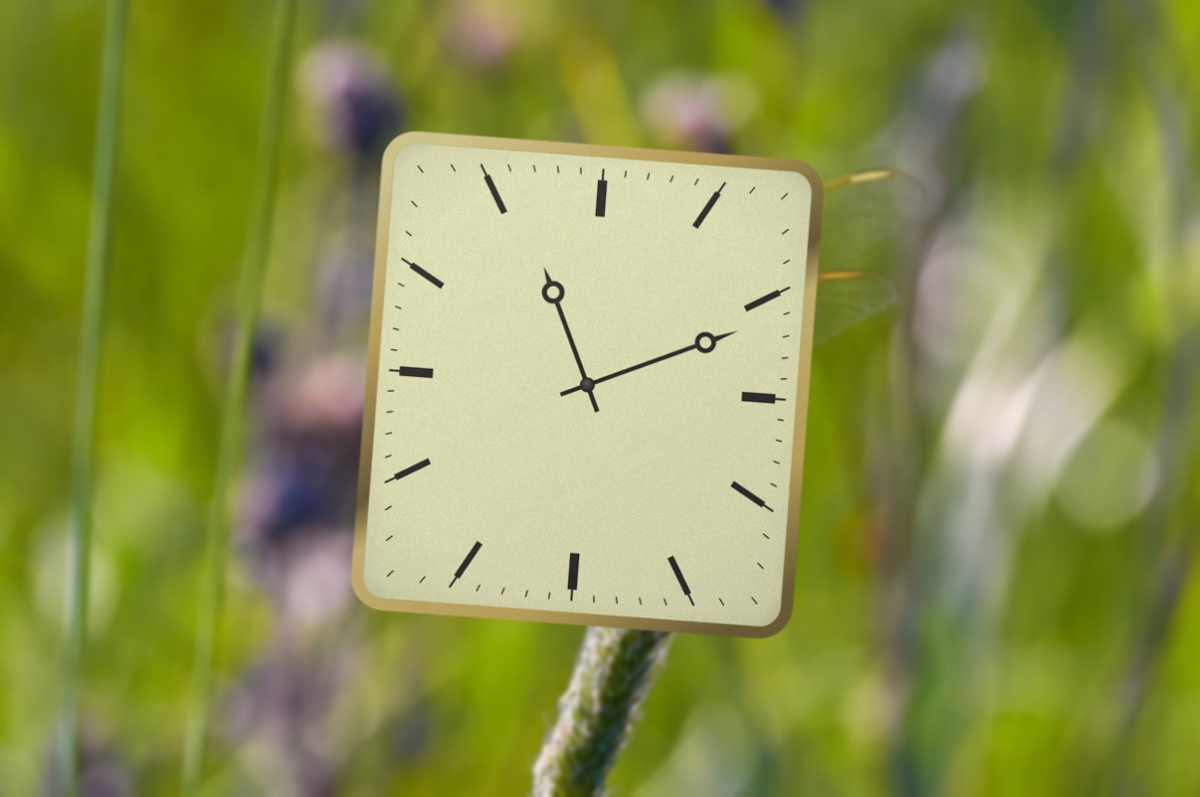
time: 11:11
